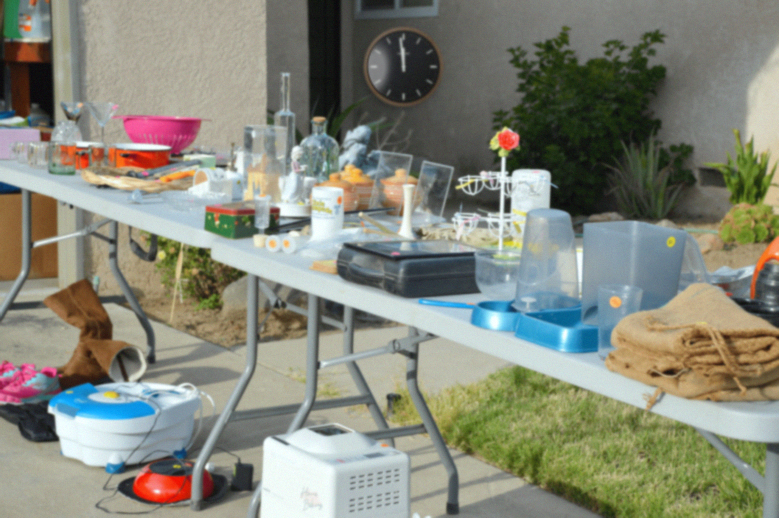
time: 11:59
